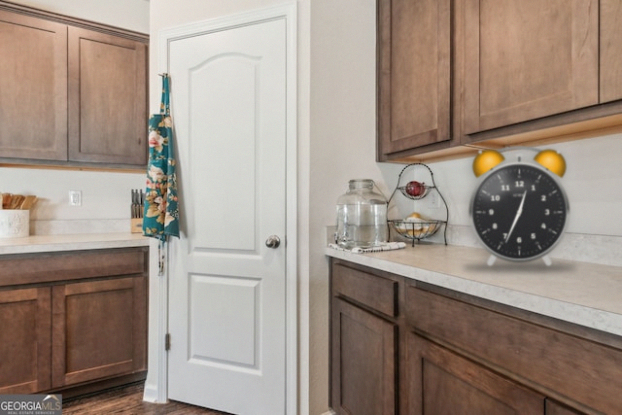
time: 12:34
